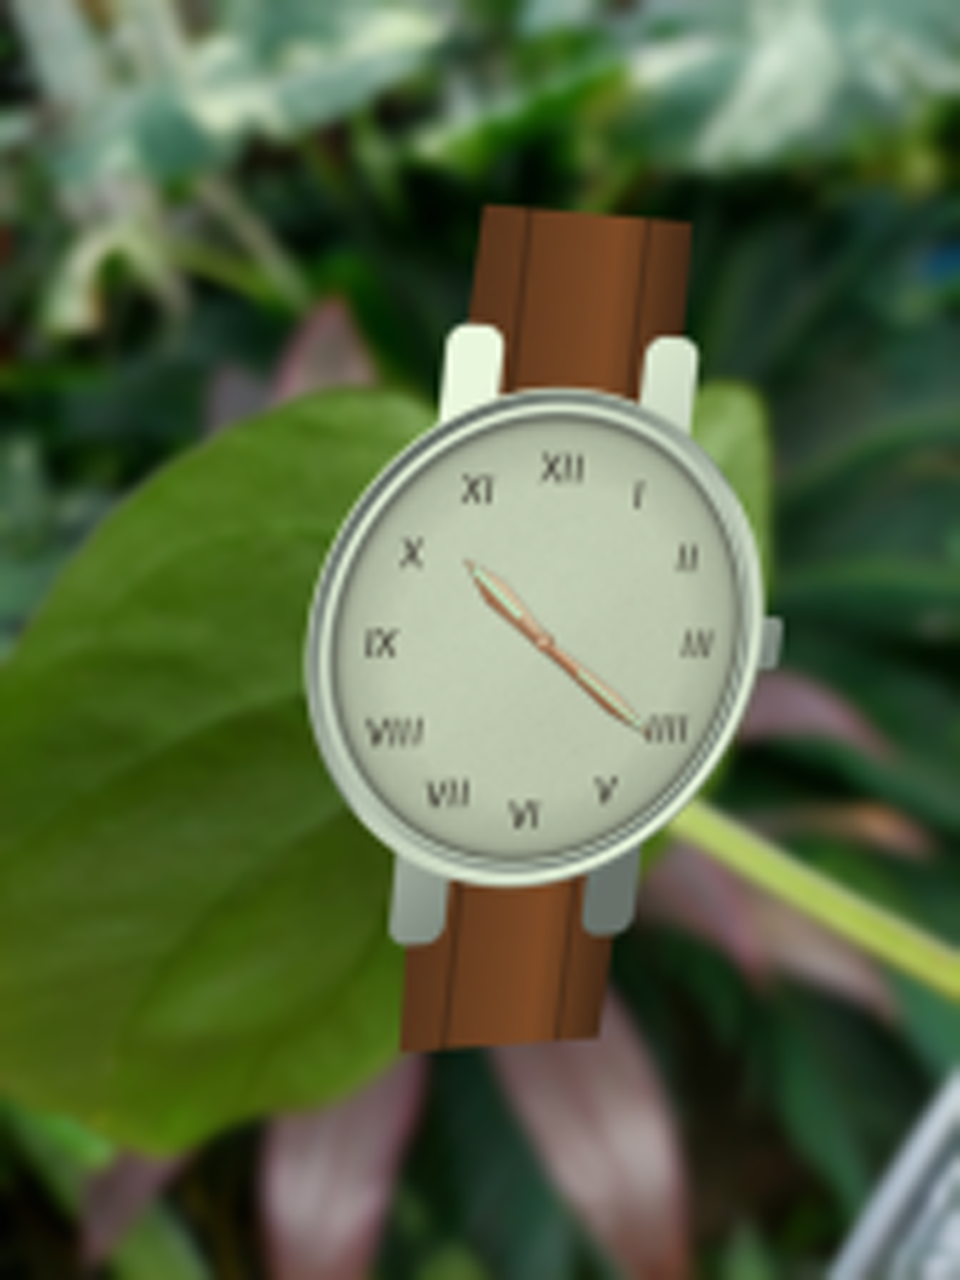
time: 10:21
